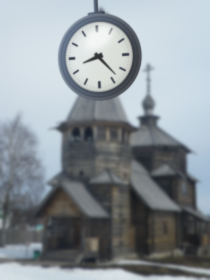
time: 8:23
